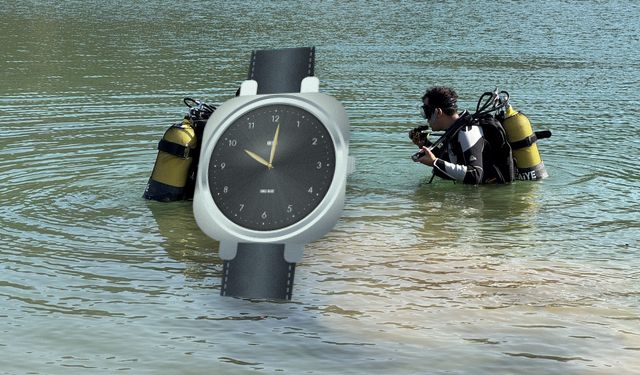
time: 10:01
